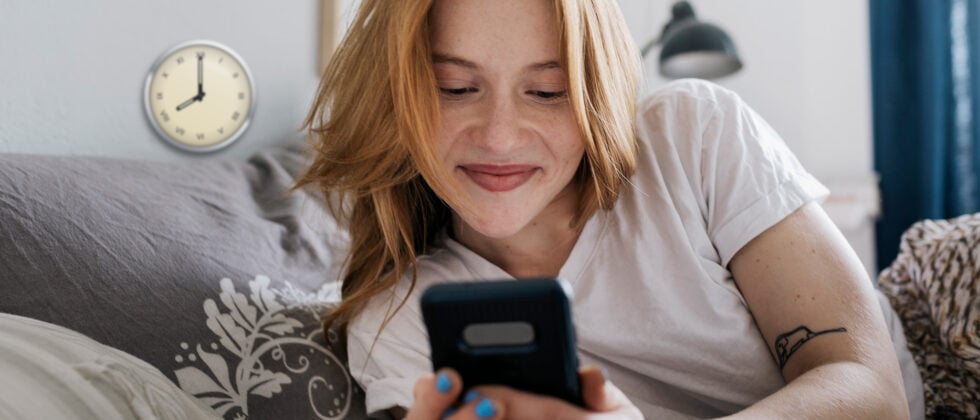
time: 8:00
